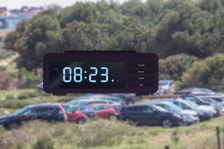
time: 8:23
